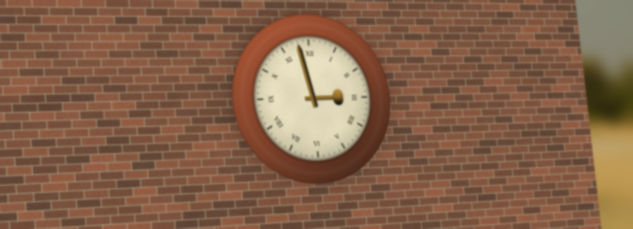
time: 2:58
